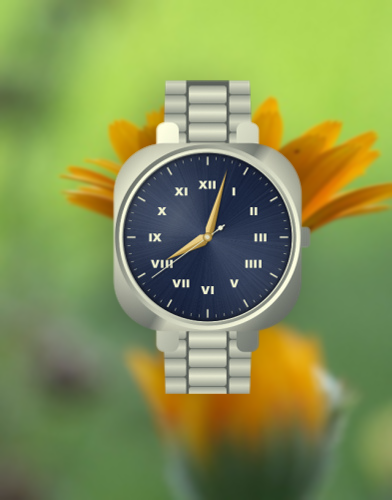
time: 8:02:39
